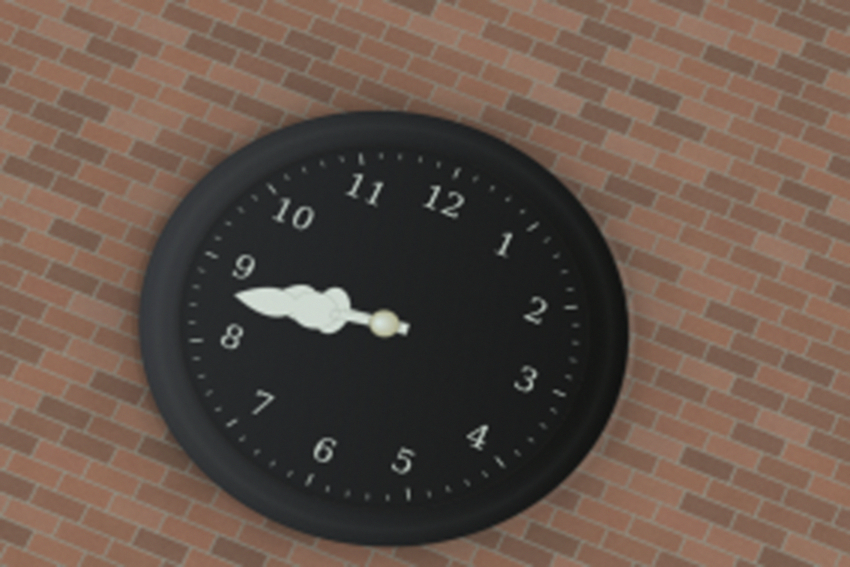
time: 8:43
